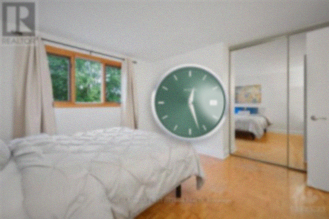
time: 12:27
